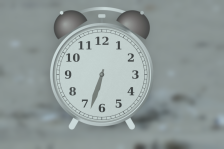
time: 6:33
